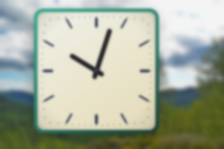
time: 10:03
